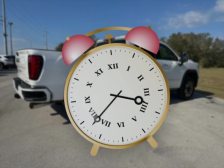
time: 3:38
